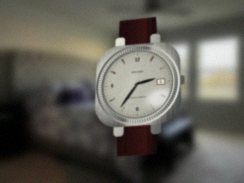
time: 2:36
